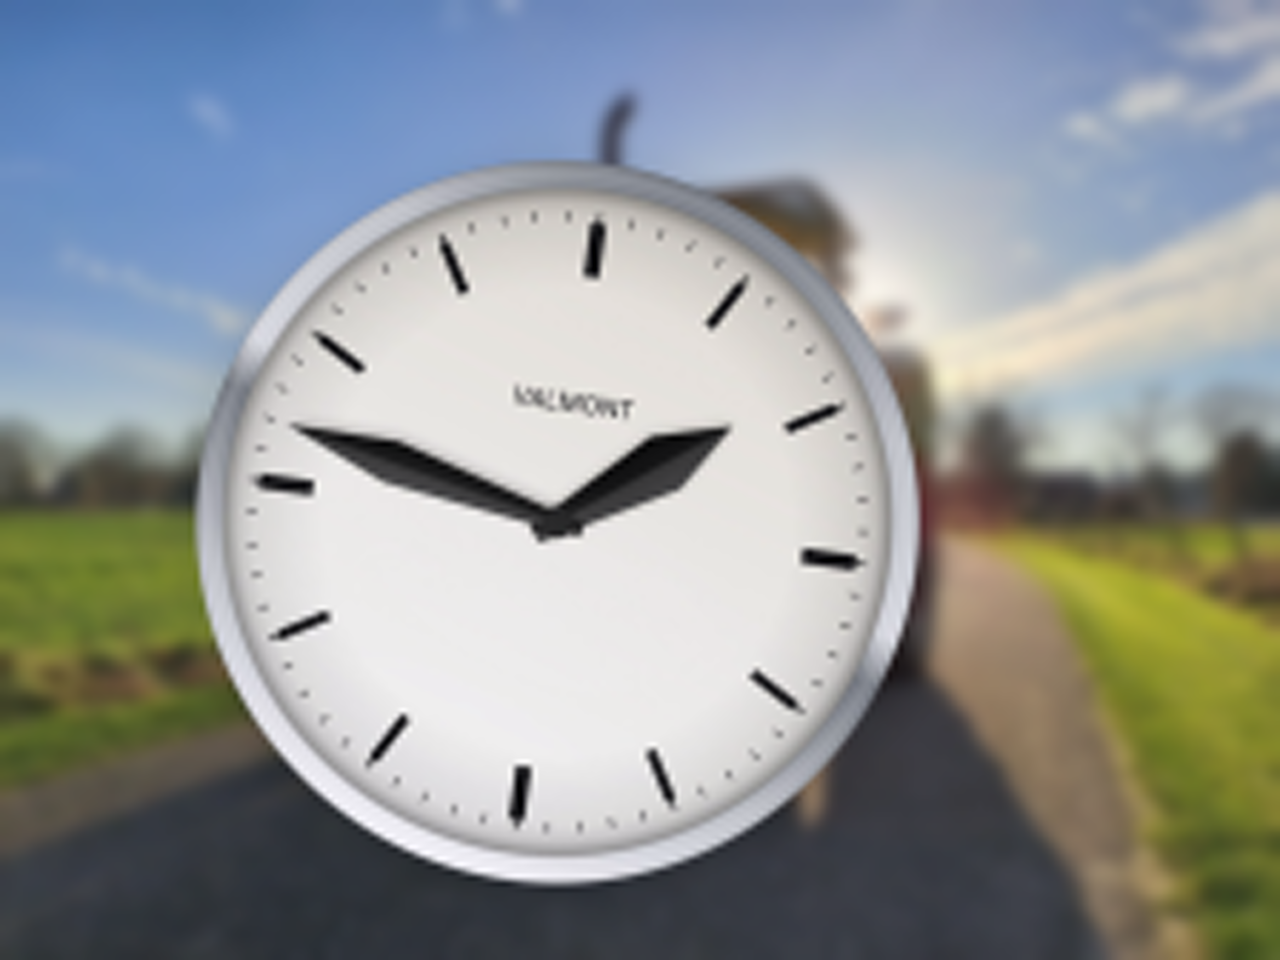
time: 1:47
